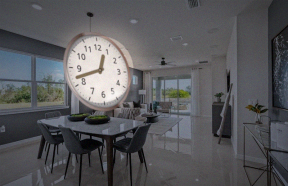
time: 12:42
